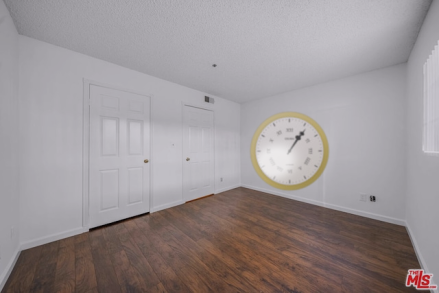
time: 1:06
